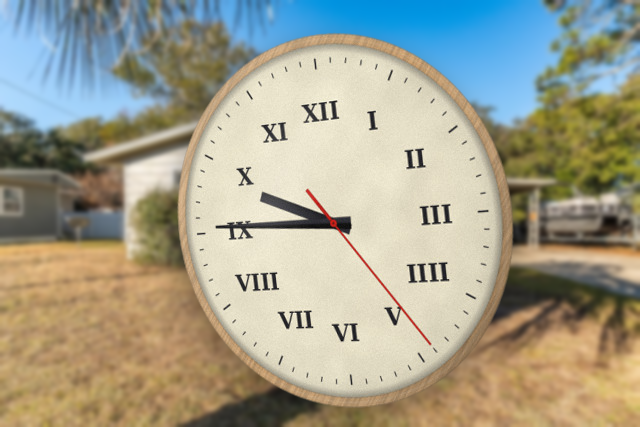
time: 9:45:24
